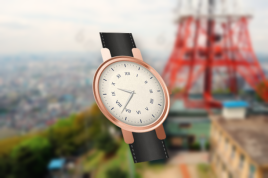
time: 9:37
